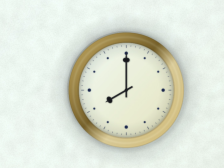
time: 8:00
